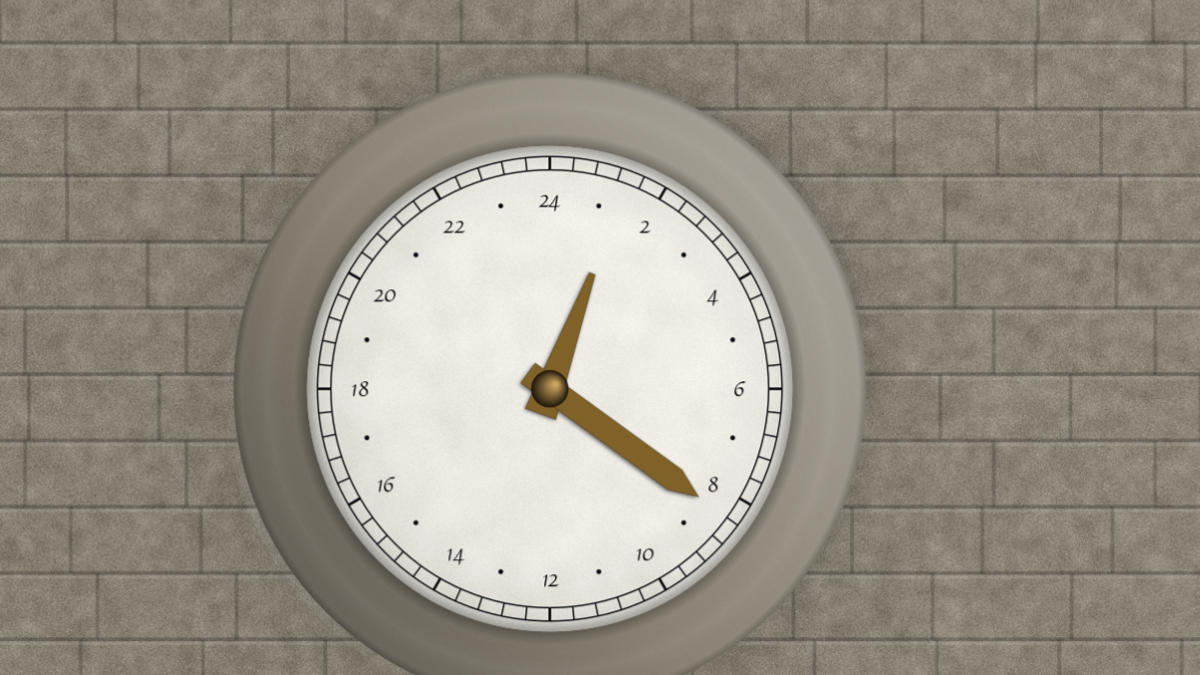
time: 1:21
